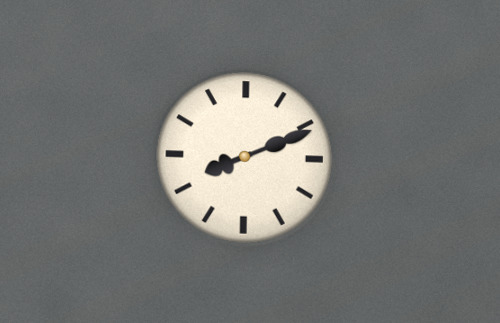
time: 8:11
